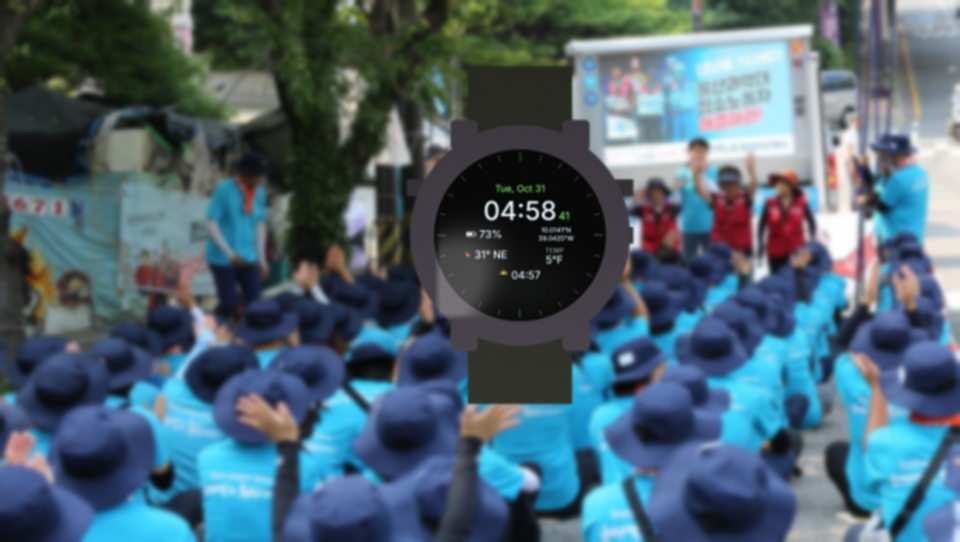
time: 4:58
